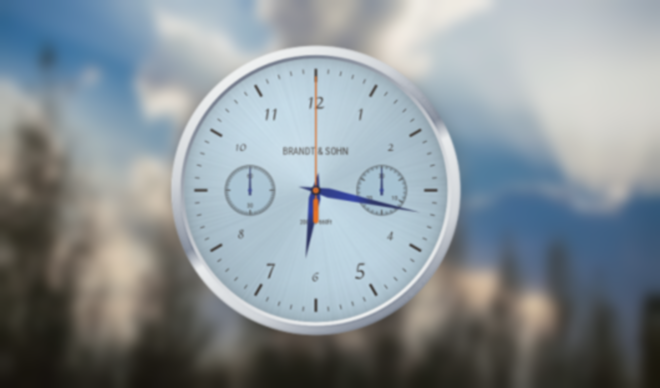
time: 6:17
